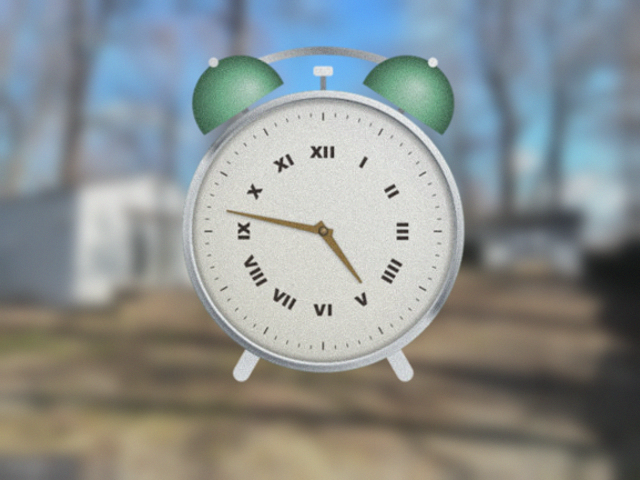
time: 4:47
